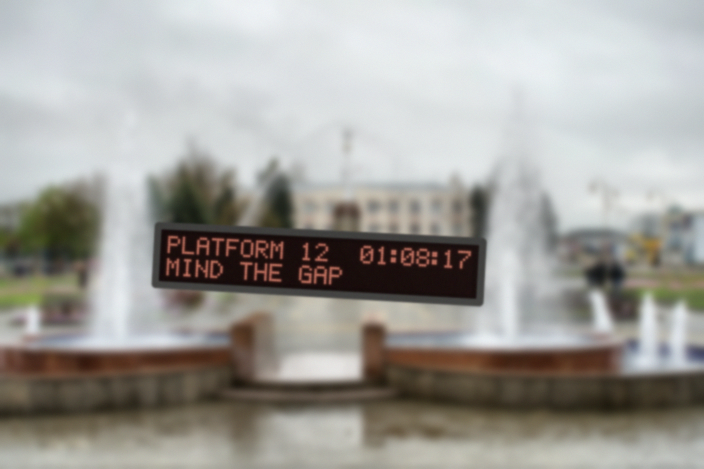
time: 1:08:17
